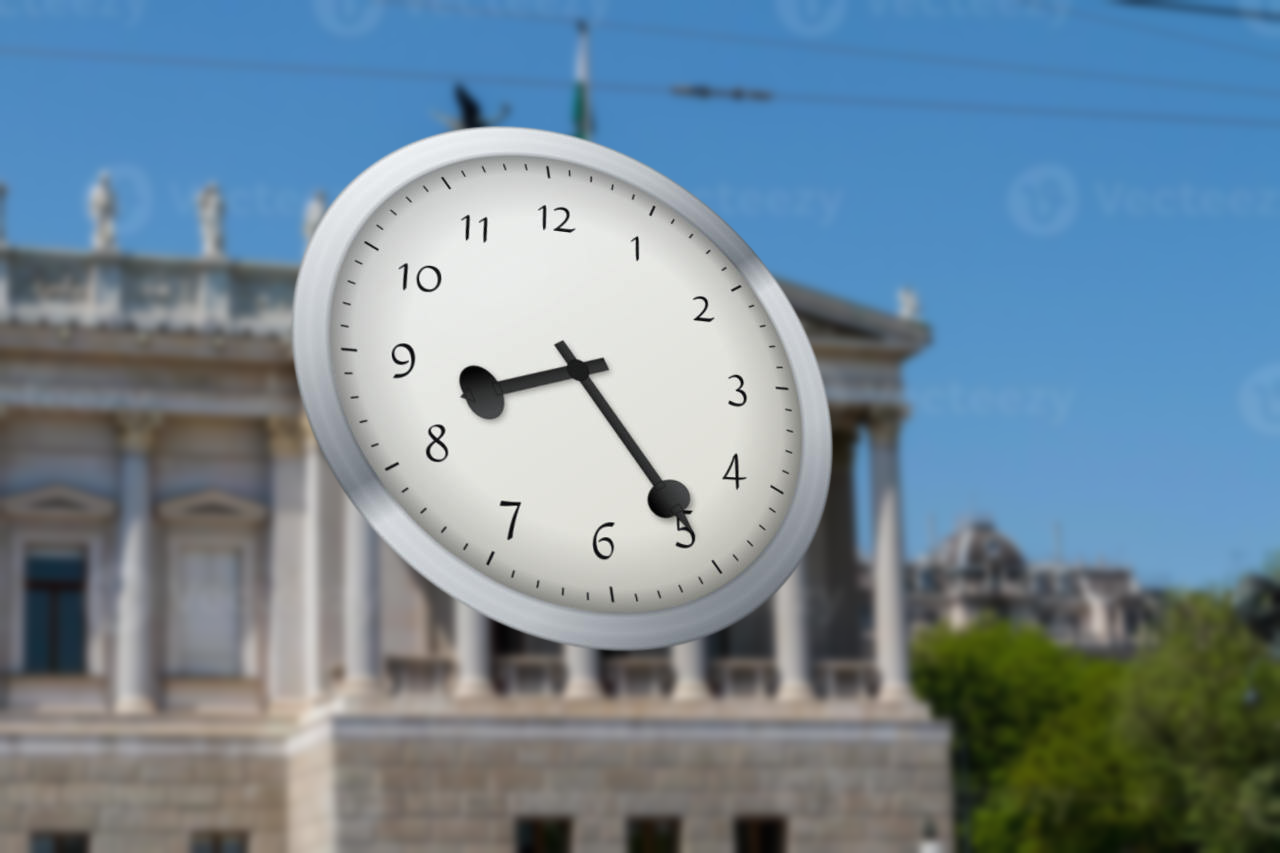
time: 8:25
